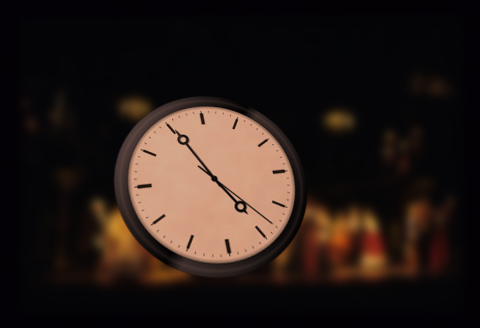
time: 4:55:23
